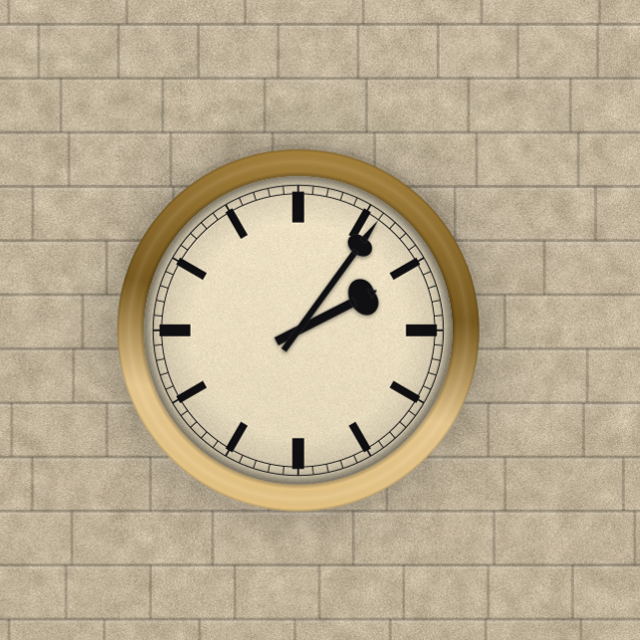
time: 2:06
